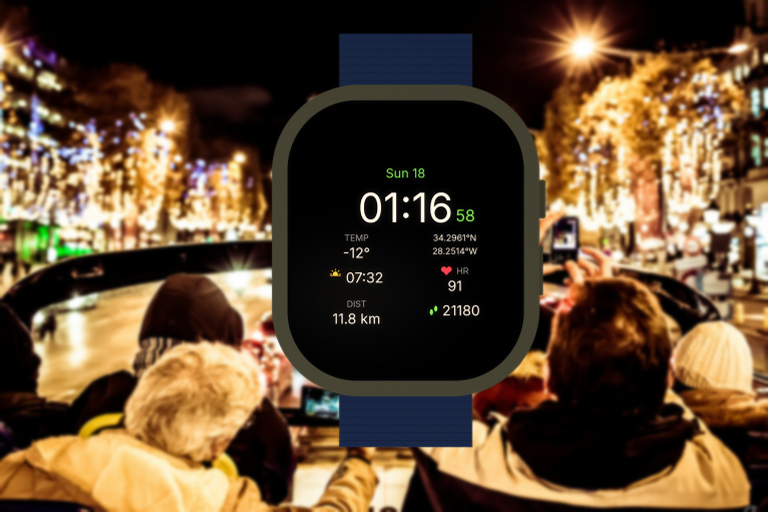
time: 1:16:58
